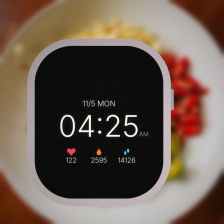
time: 4:25
